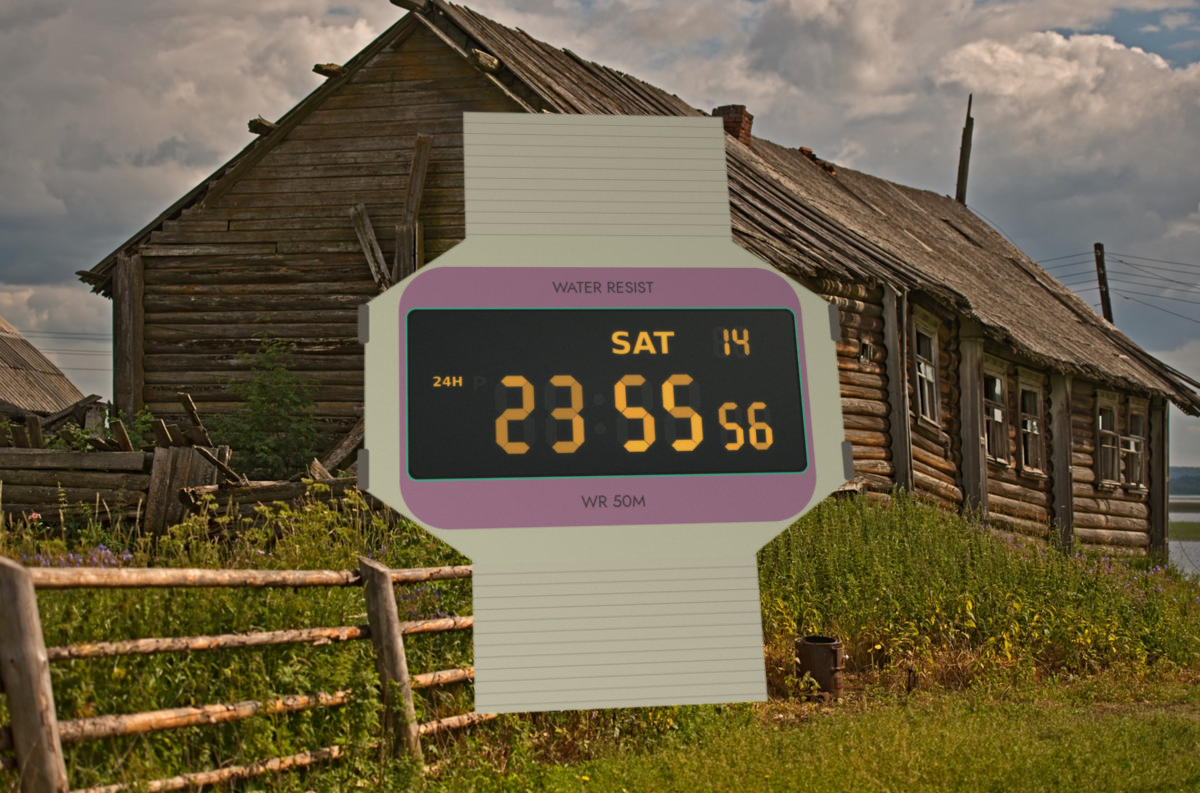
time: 23:55:56
